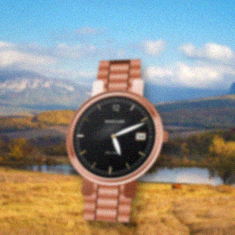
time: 5:11
